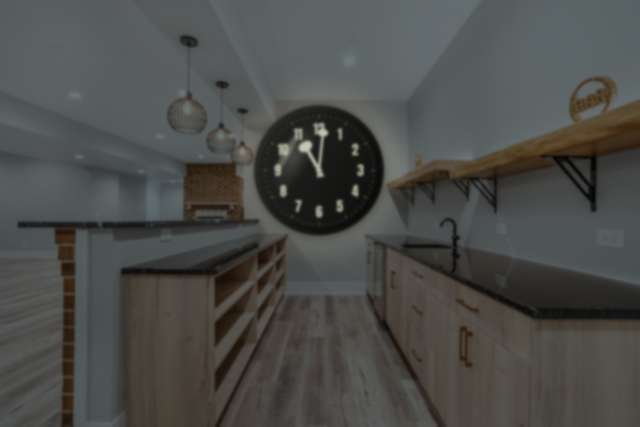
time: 11:01
